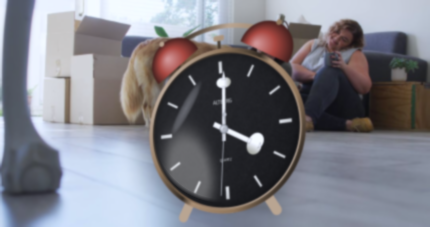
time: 4:00:31
